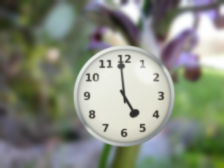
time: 4:59
